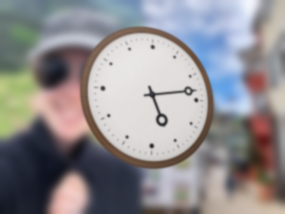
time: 5:13
